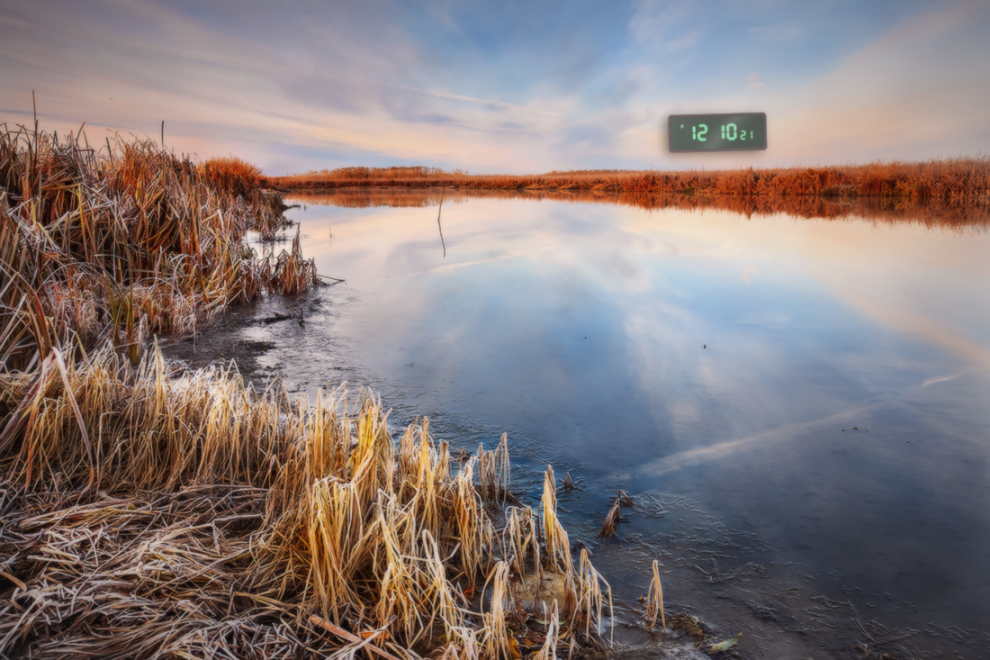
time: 12:10:21
